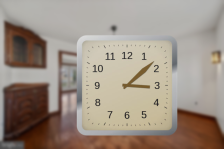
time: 3:08
